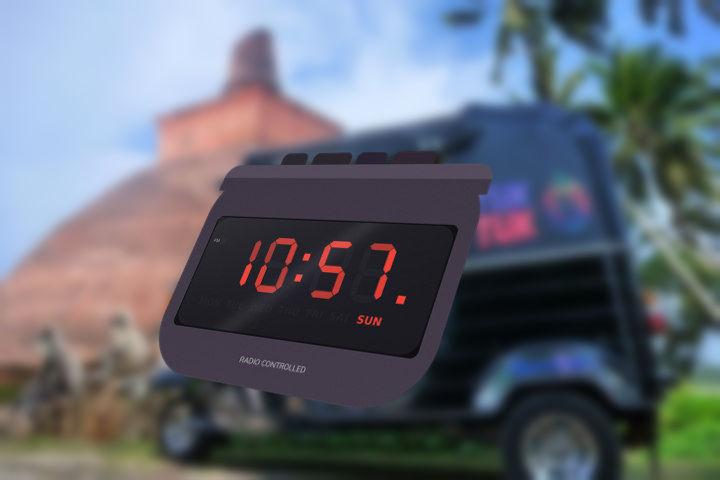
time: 10:57
